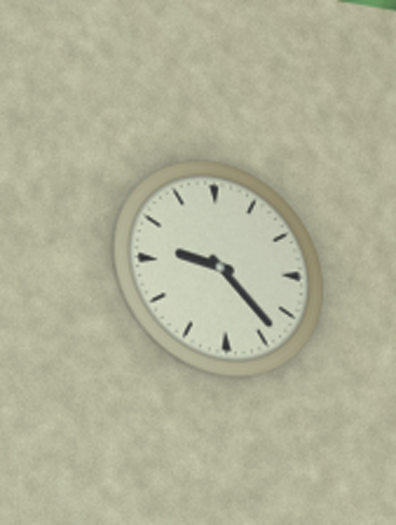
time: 9:23
